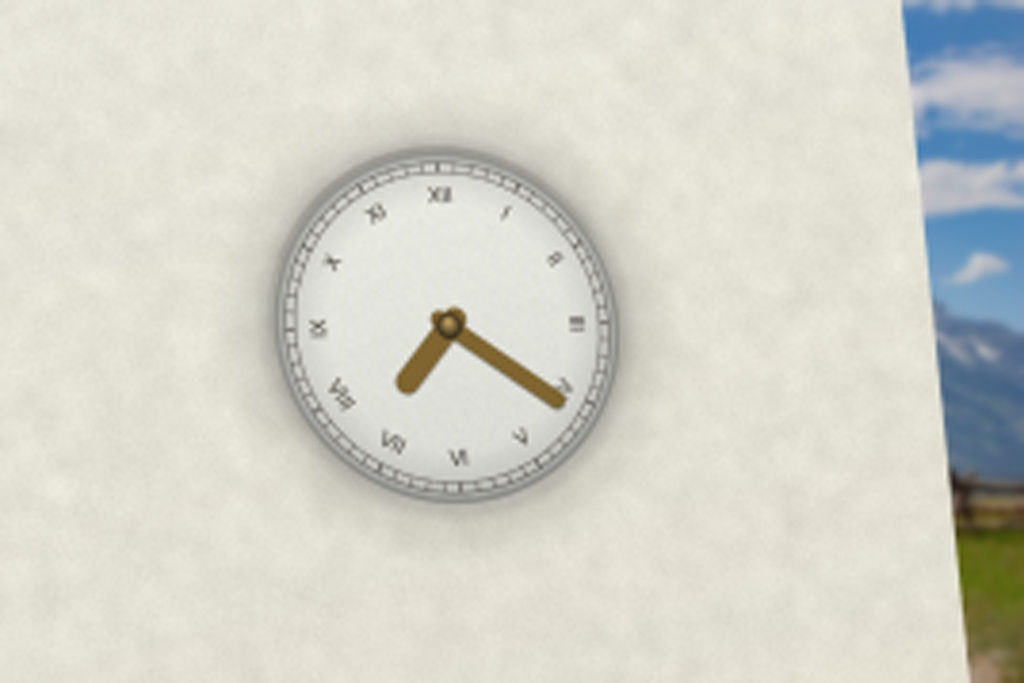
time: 7:21
